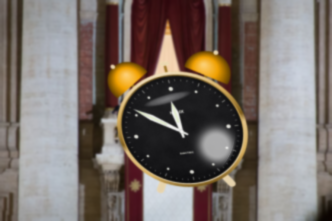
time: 11:51
